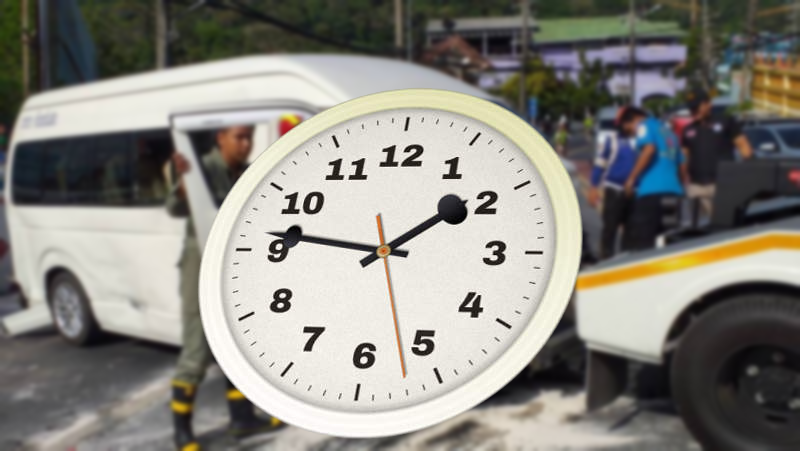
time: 1:46:27
